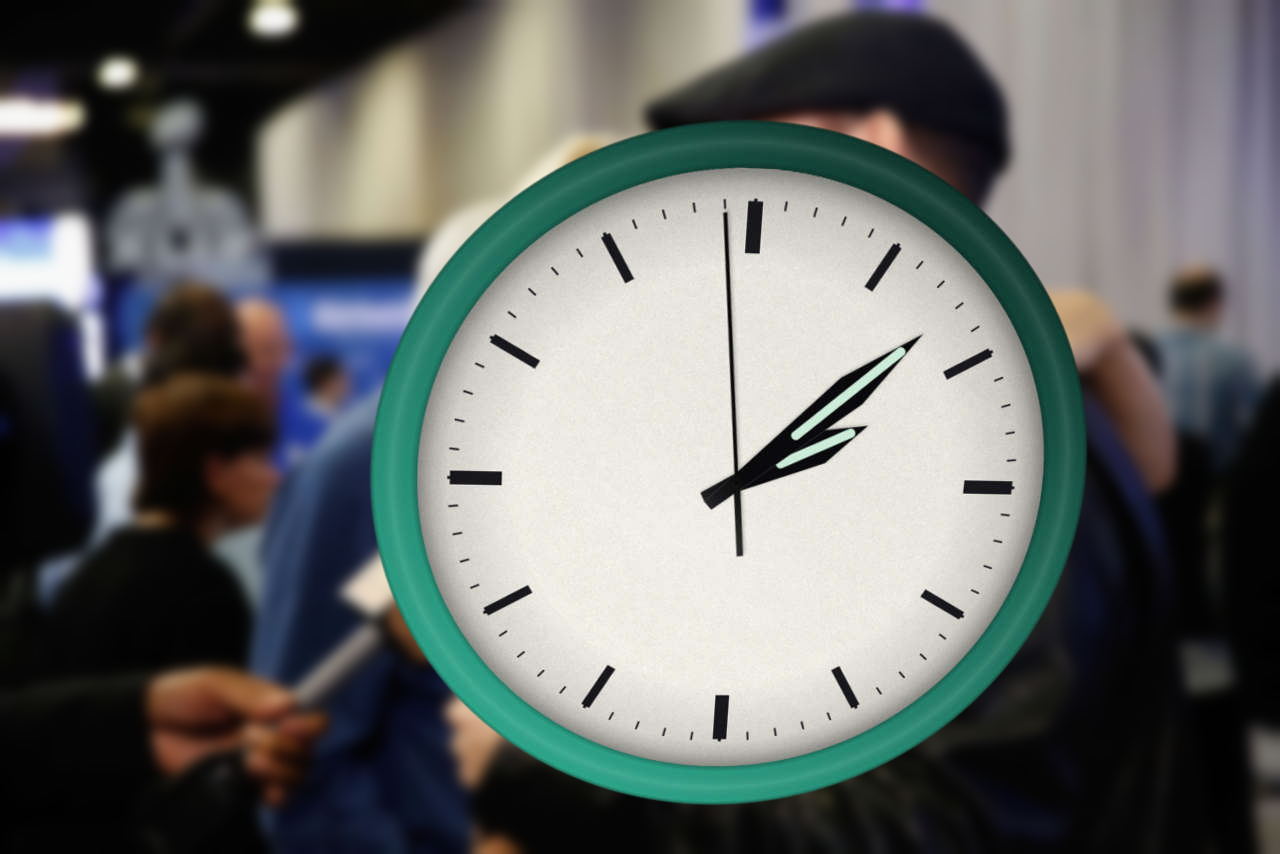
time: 2:07:59
